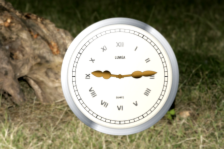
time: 9:14
